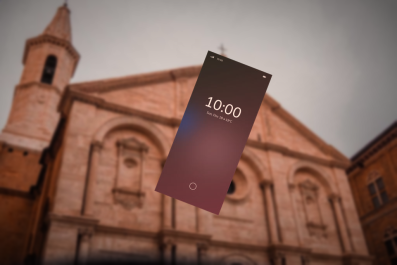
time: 10:00
